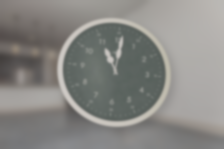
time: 11:01
